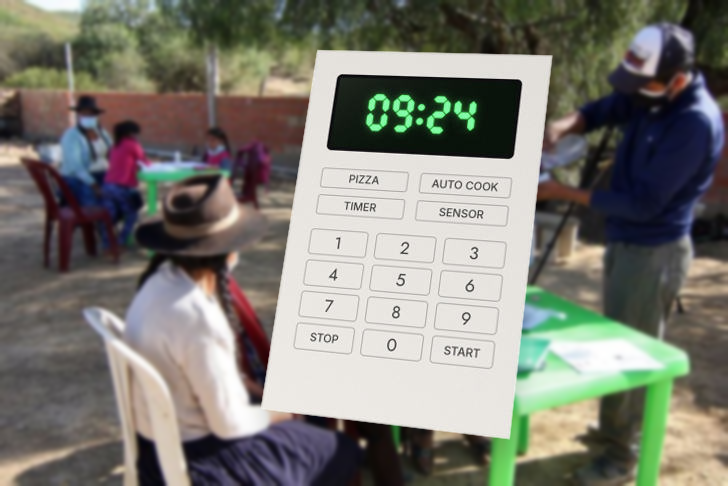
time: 9:24
